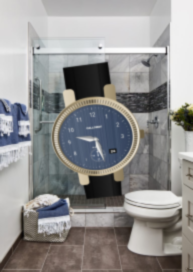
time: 9:28
